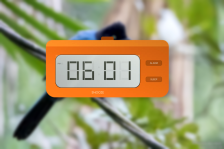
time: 6:01
